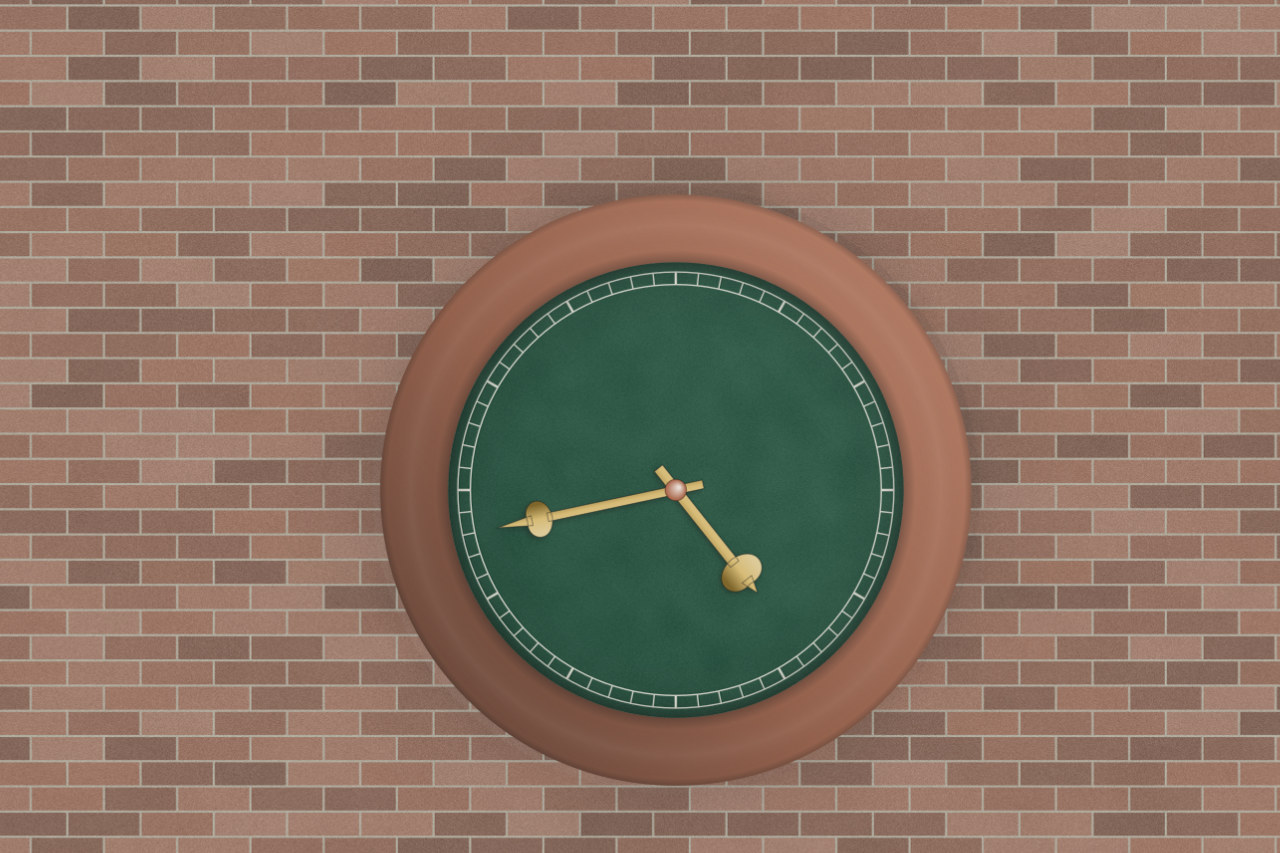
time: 4:43
